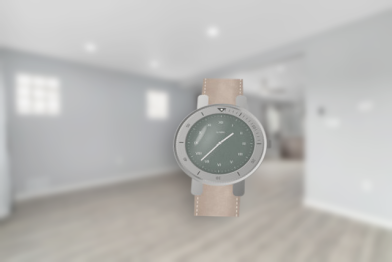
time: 1:37
